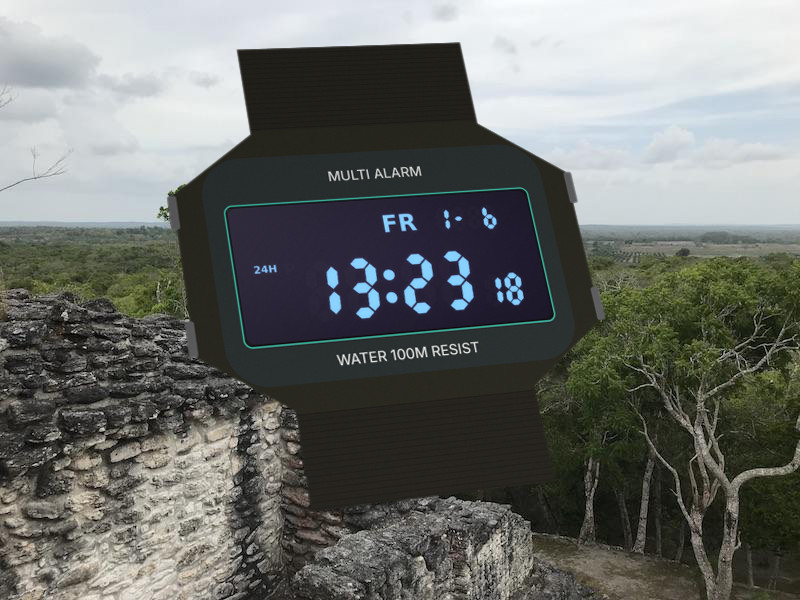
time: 13:23:18
